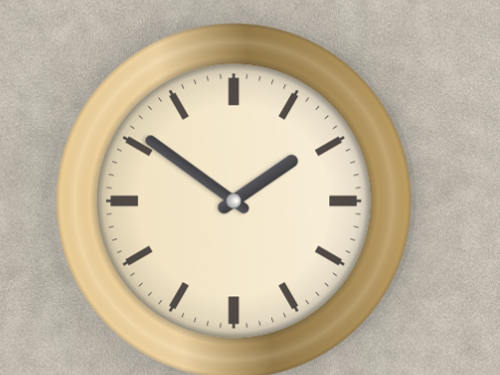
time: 1:51
